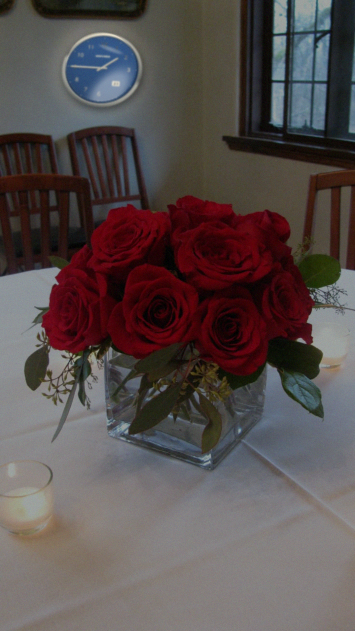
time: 1:45
